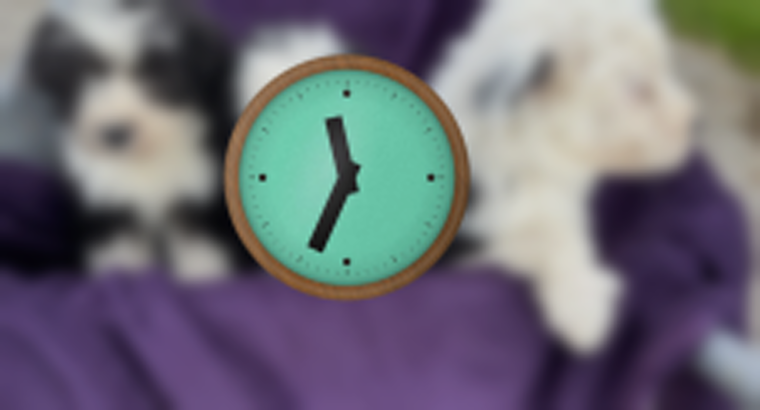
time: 11:34
